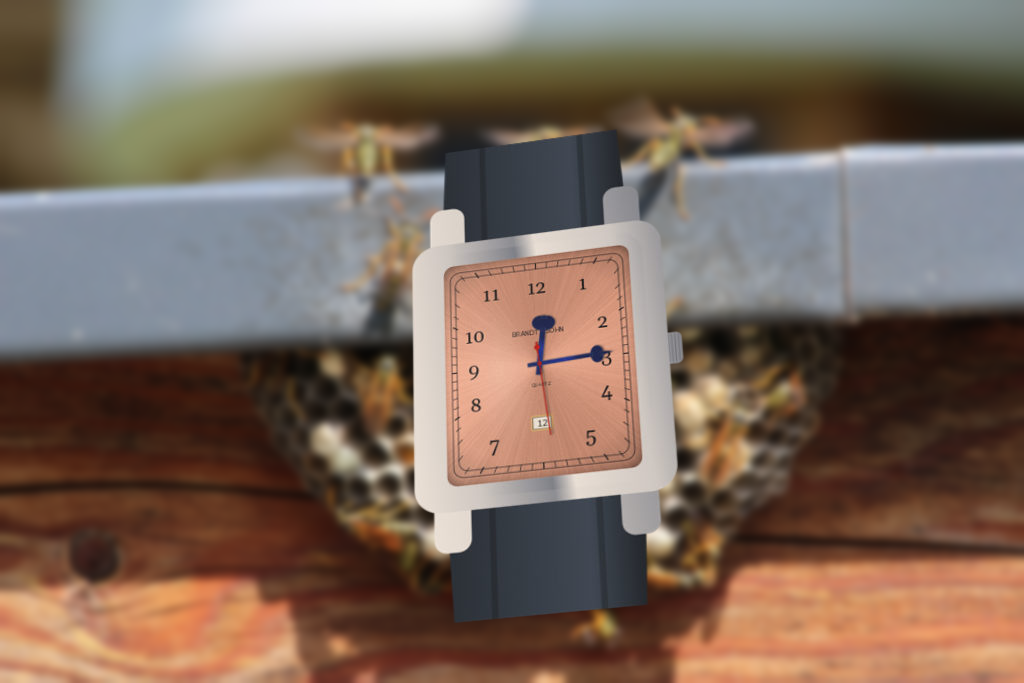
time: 12:14:29
